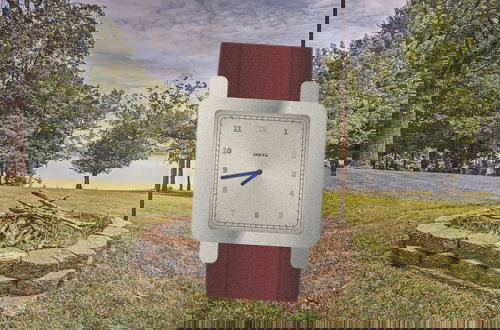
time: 7:43
